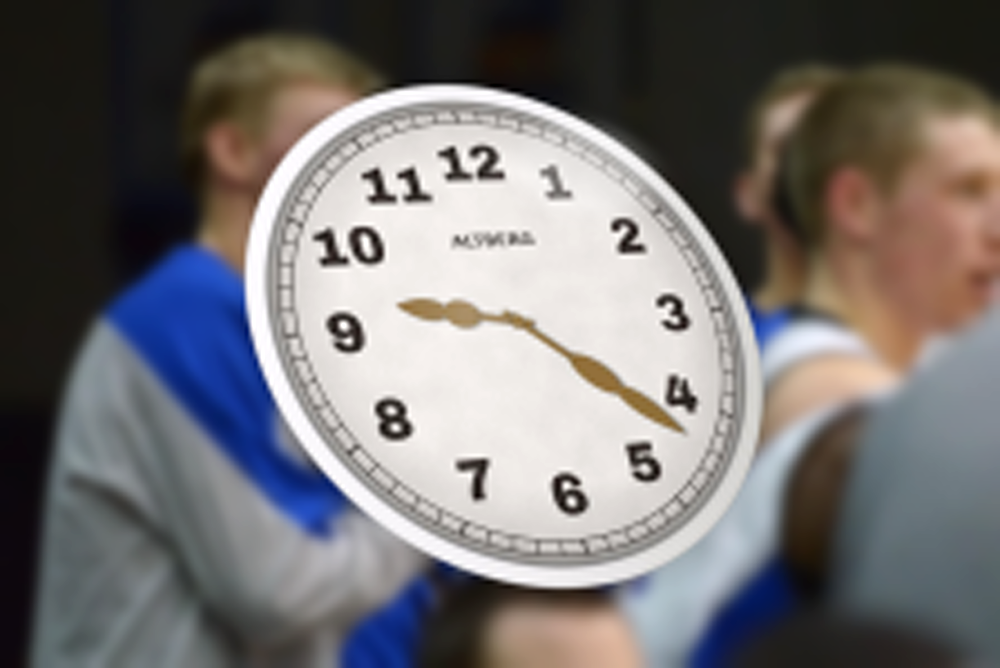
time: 9:22
